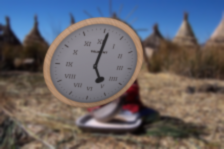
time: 5:01
